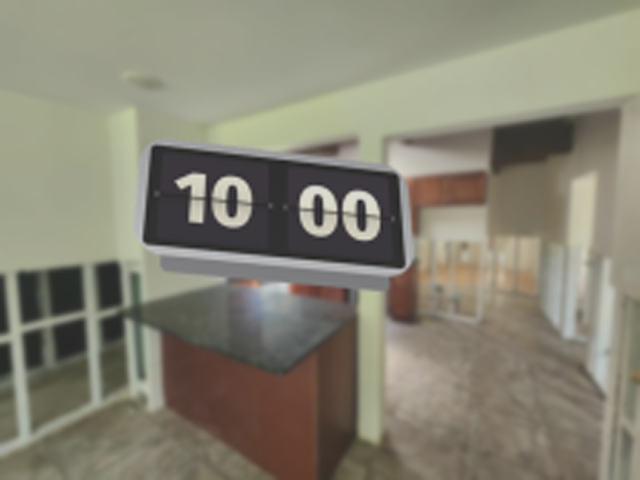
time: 10:00
